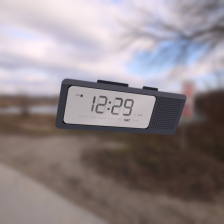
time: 12:29
